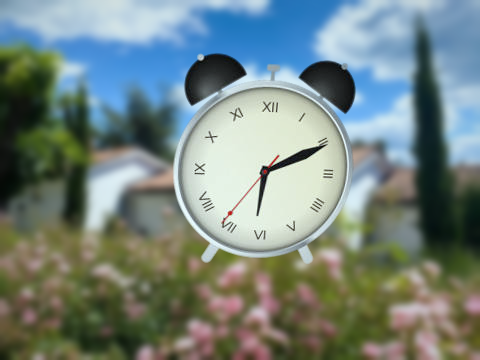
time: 6:10:36
